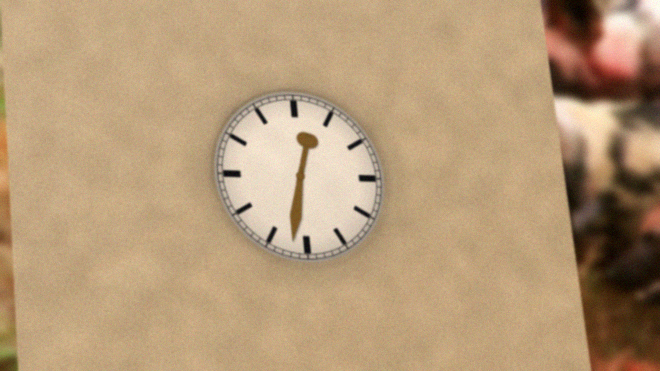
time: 12:32
